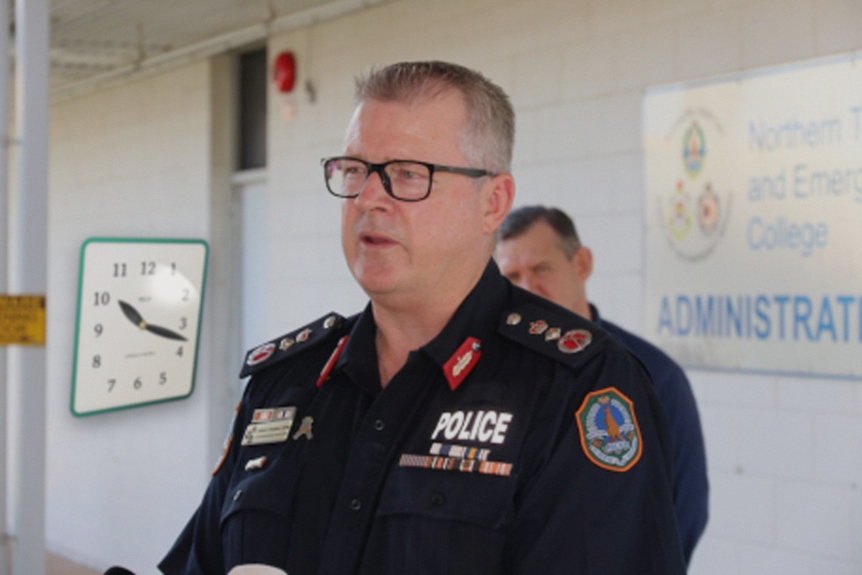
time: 10:18
